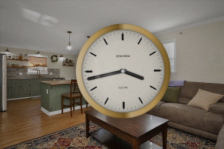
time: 3:43
